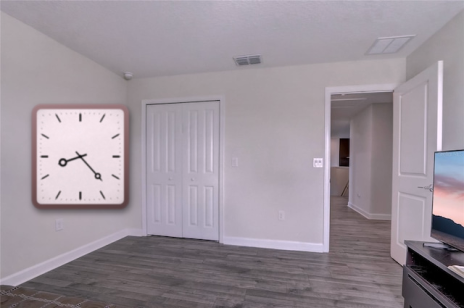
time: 8:23
